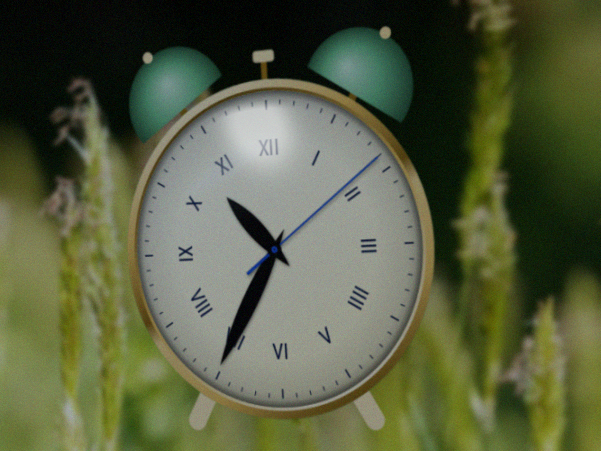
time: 10:35:09
